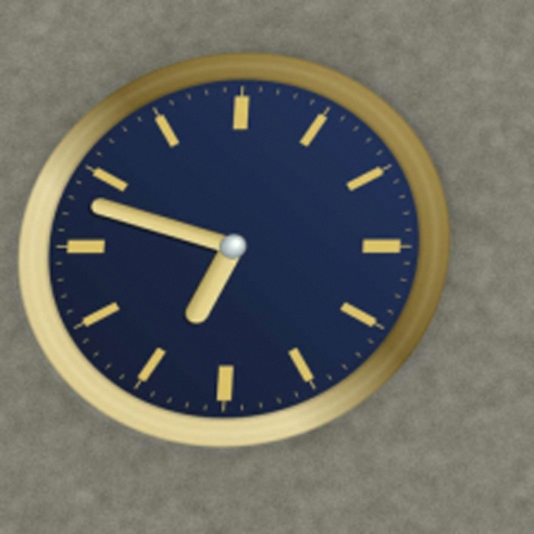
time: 6:48
